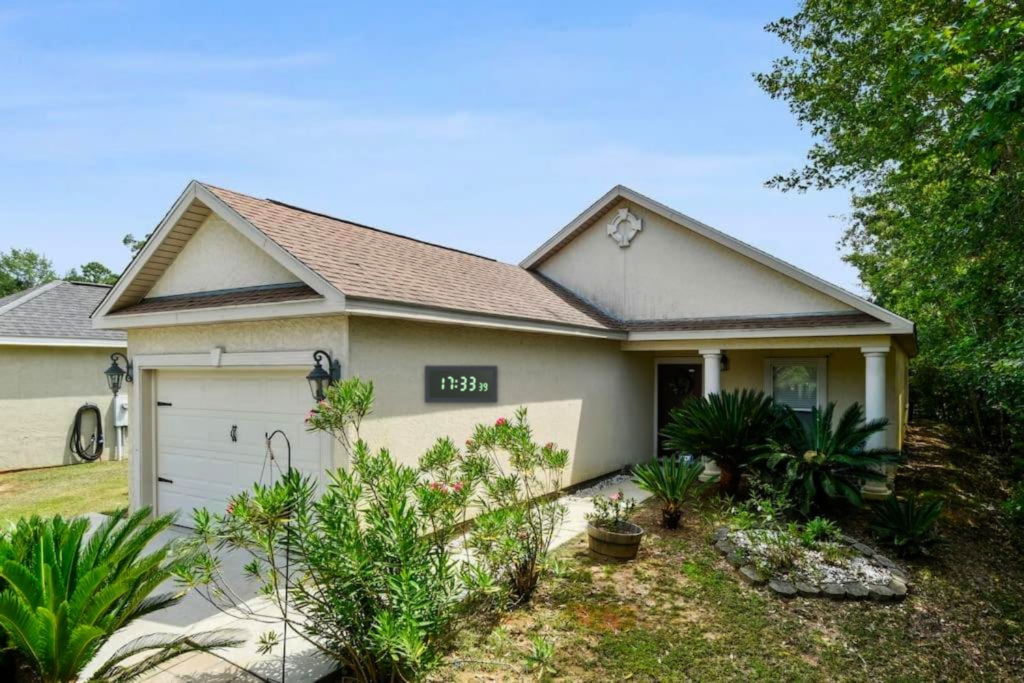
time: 17:33
